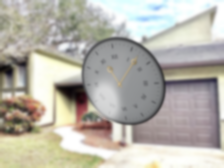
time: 11:07
